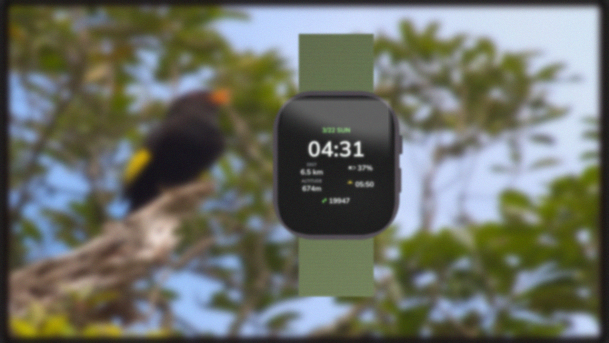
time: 4:31
